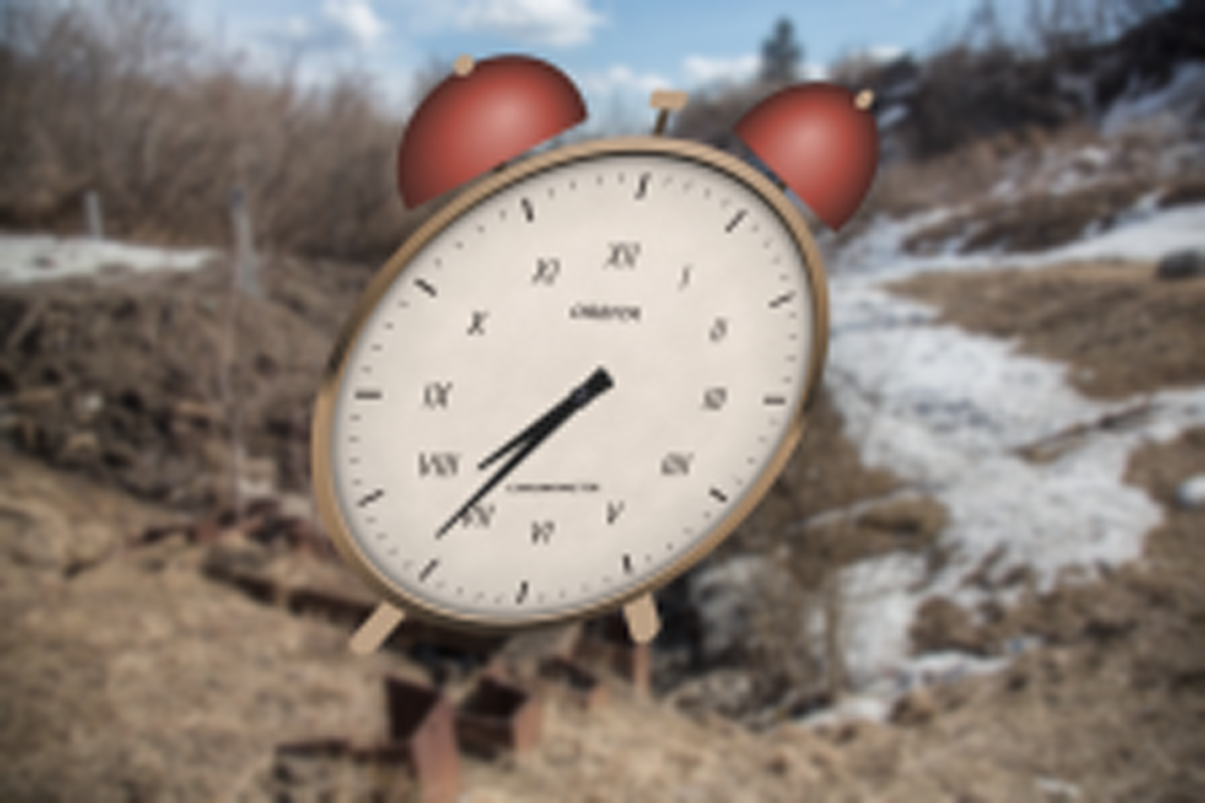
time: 7:36
